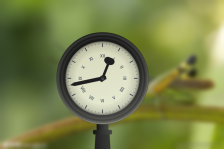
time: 12:43
